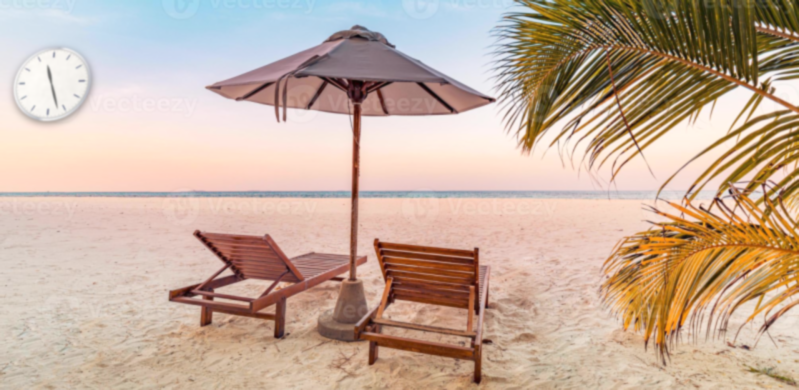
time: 11:27
